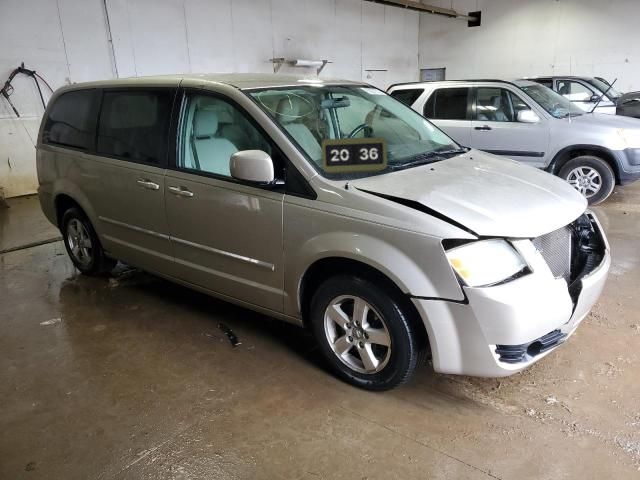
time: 20:36
